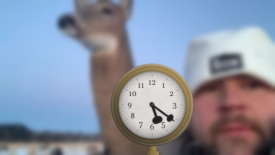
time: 5:21
